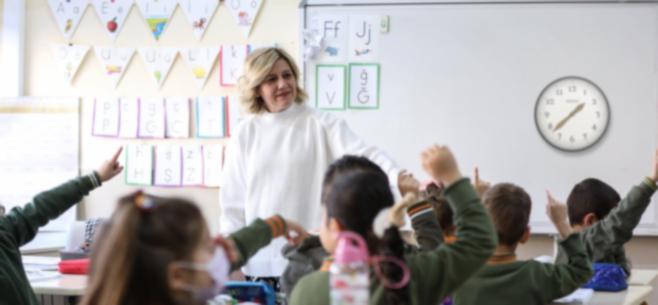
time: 1:38
